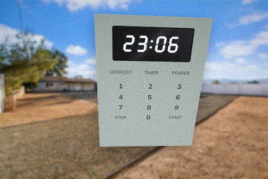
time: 23:06
